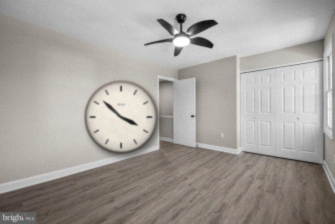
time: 3:52
